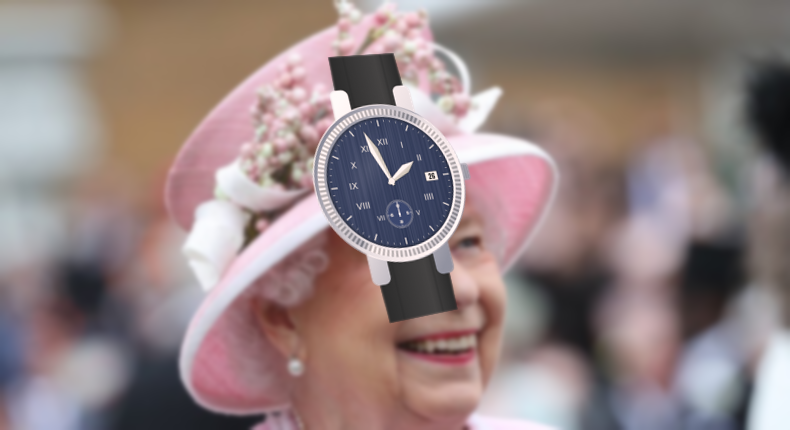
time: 1:57
